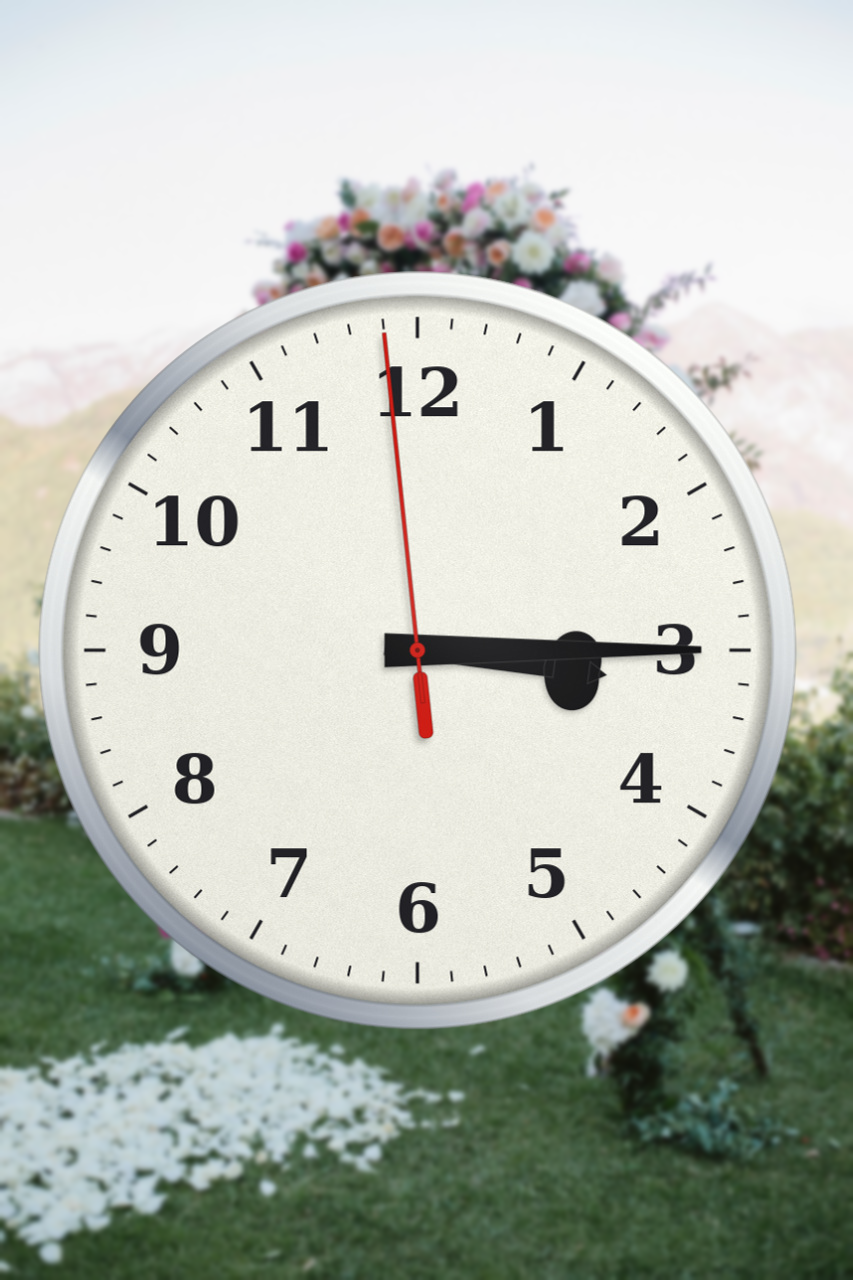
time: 3:14:59
